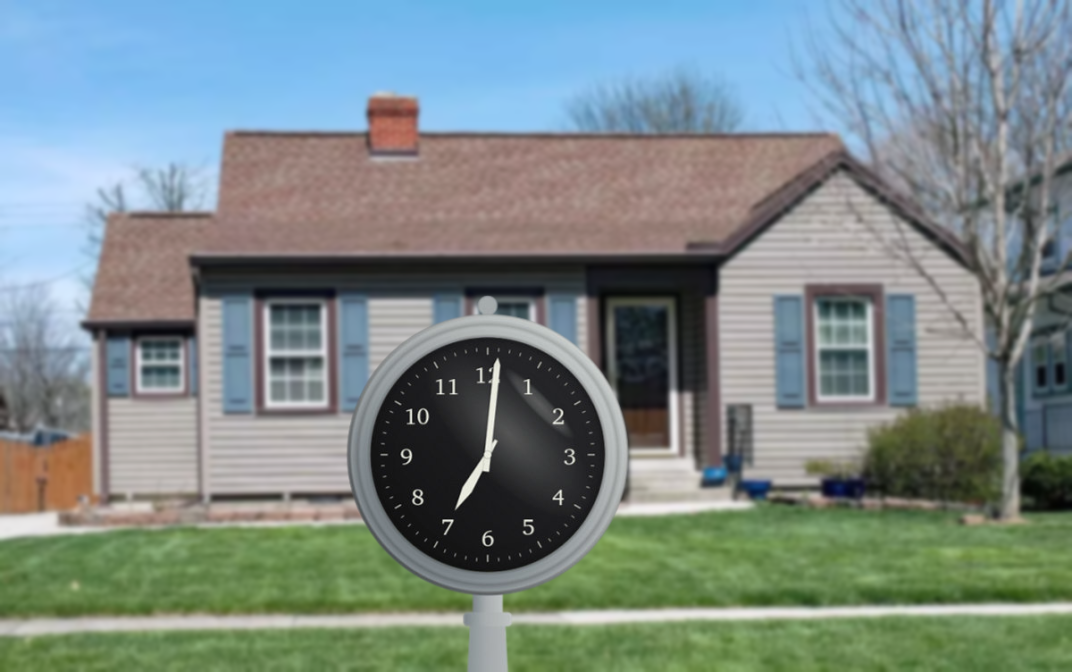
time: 7:01
